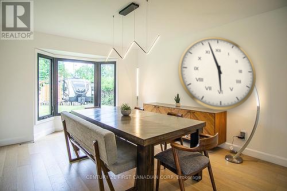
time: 5:57
